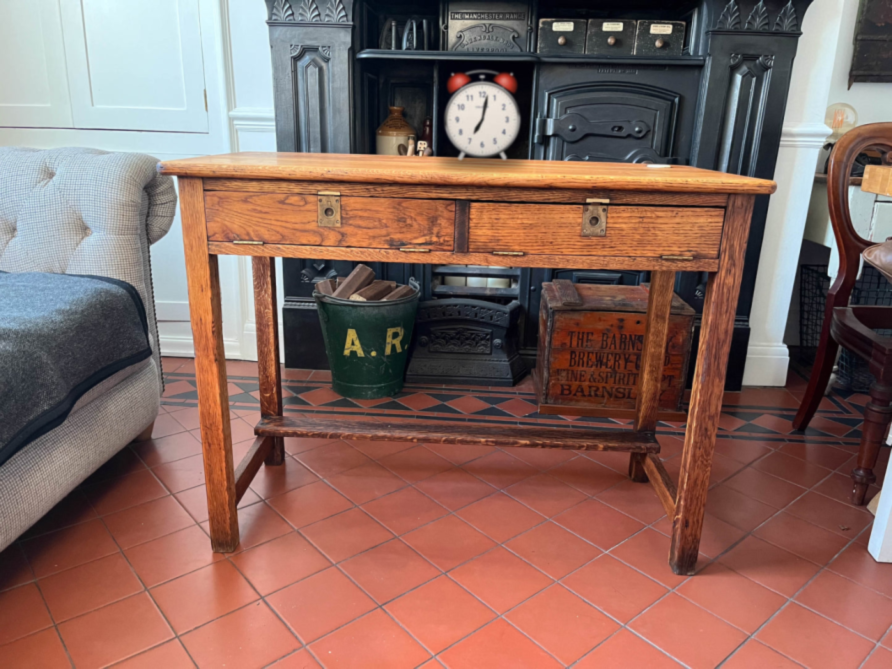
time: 7:02
